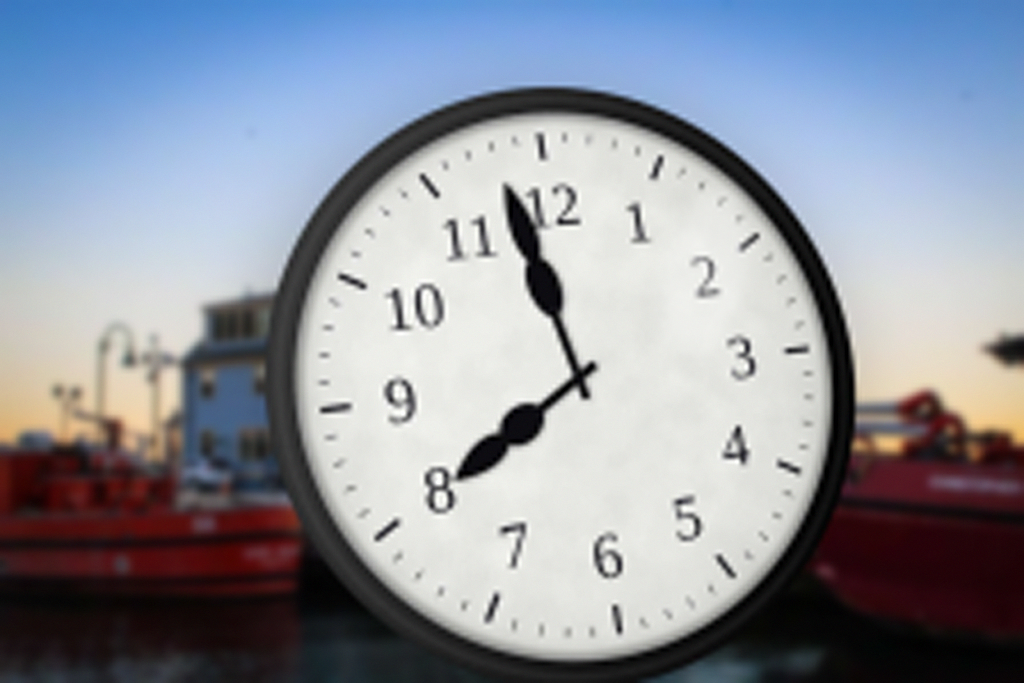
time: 7:58
